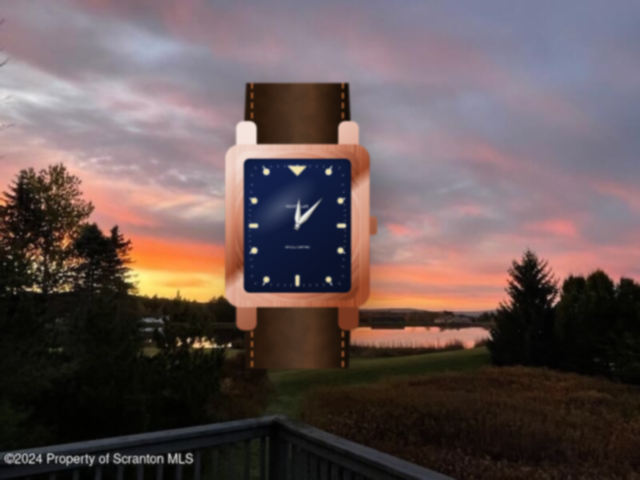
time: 12:07
